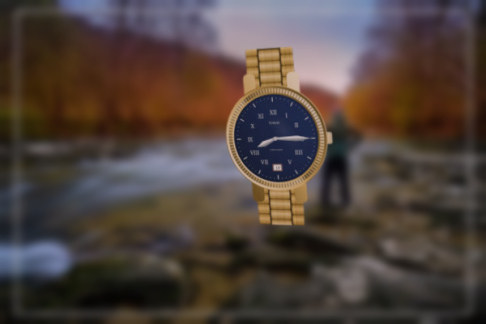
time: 8:15
